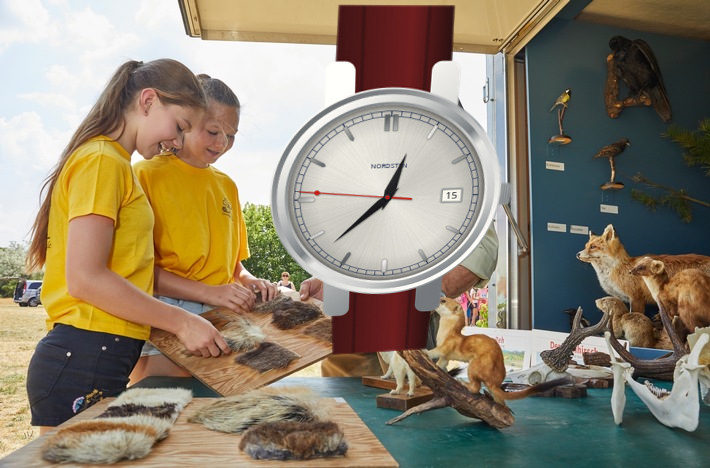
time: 12:37:46
